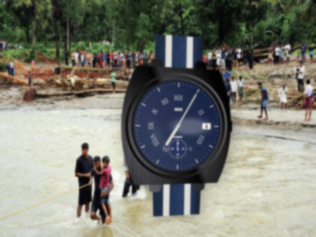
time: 7:05
